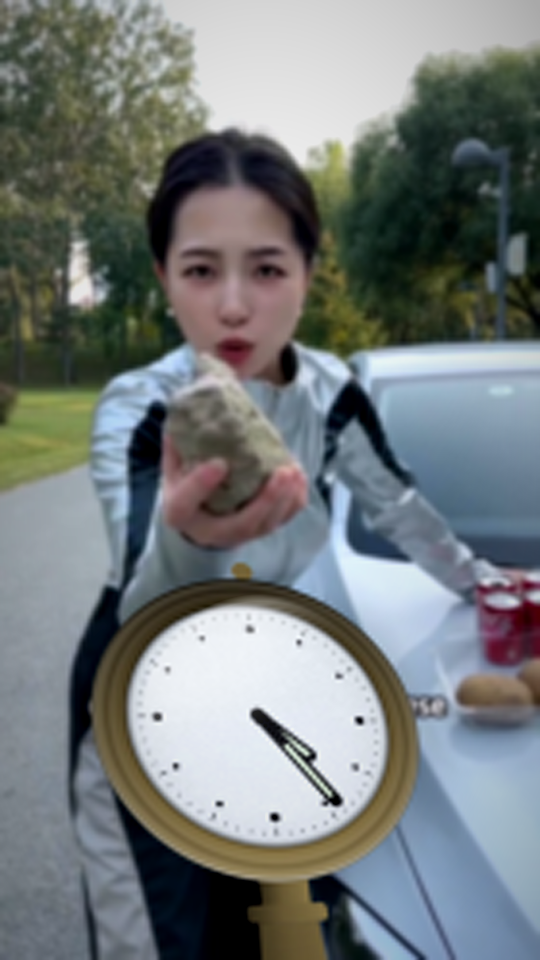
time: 4:24
